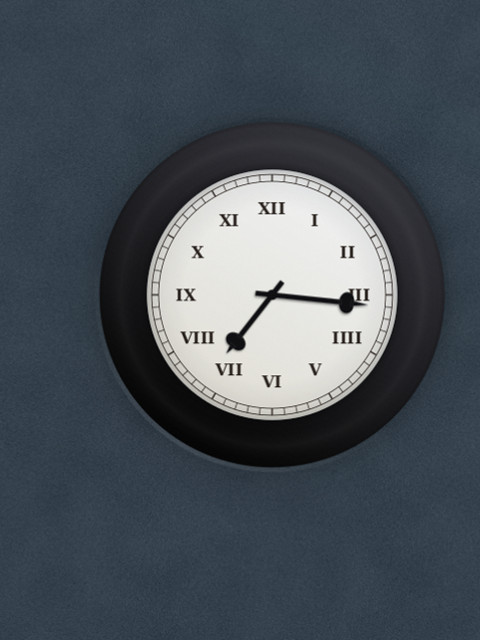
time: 7:16
